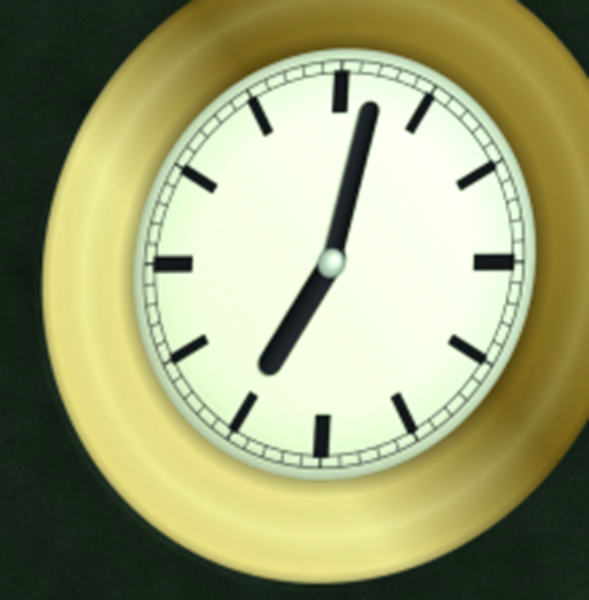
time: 7:02
